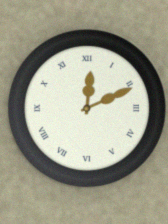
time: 12:11
